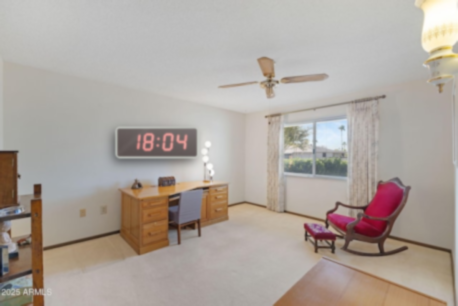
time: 18:04
